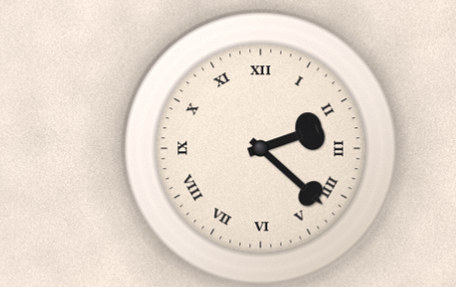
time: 2:22
